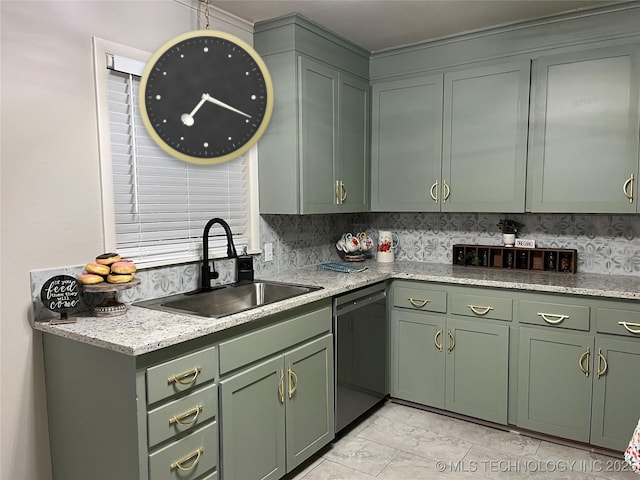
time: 7:19
